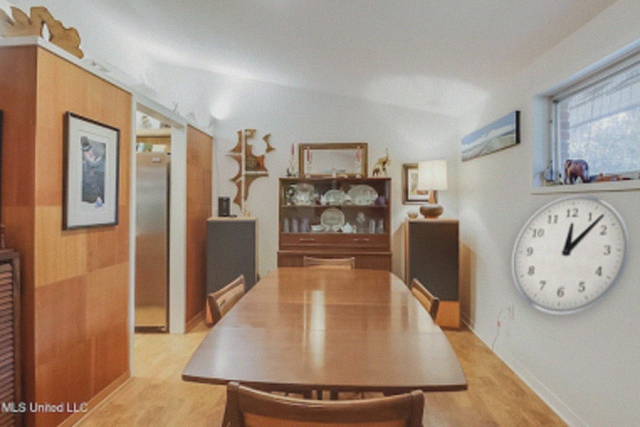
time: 12:07
